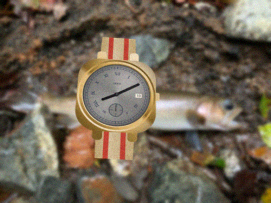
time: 8:10
